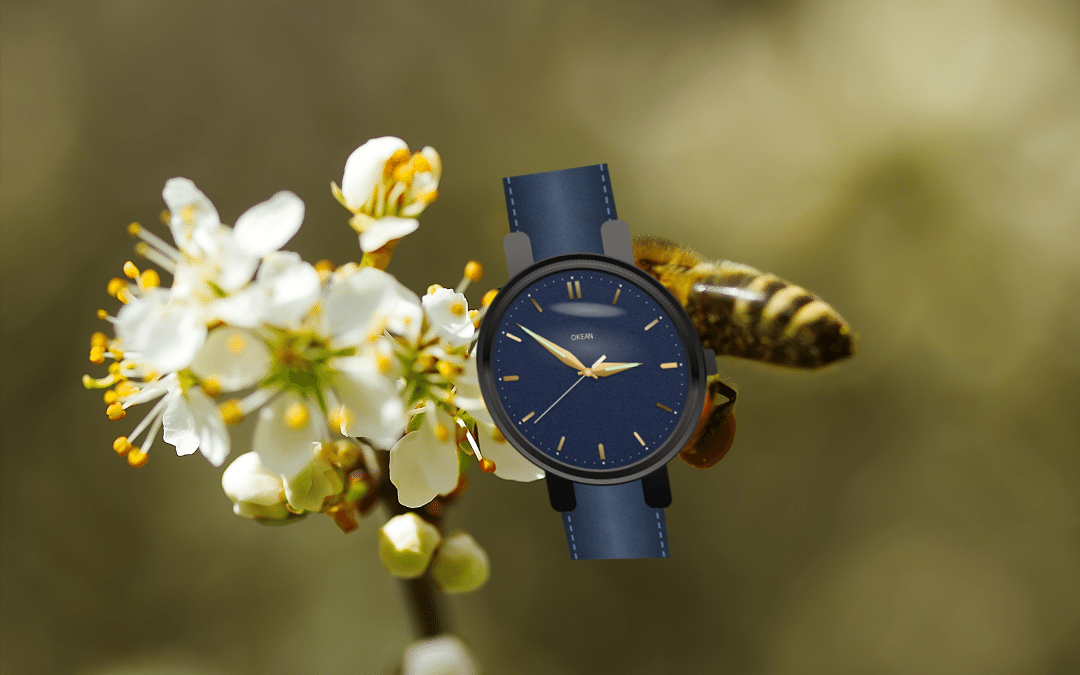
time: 2:51:39
